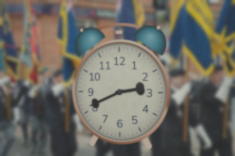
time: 2:41
